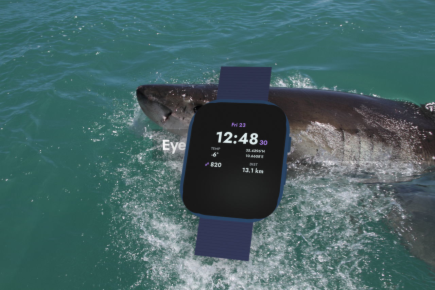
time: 12:48
